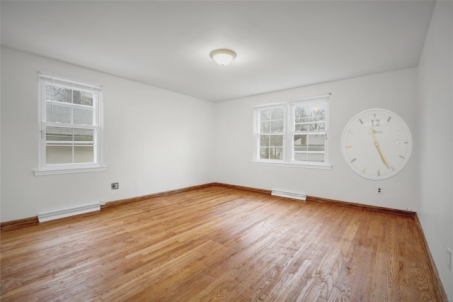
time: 11:26
